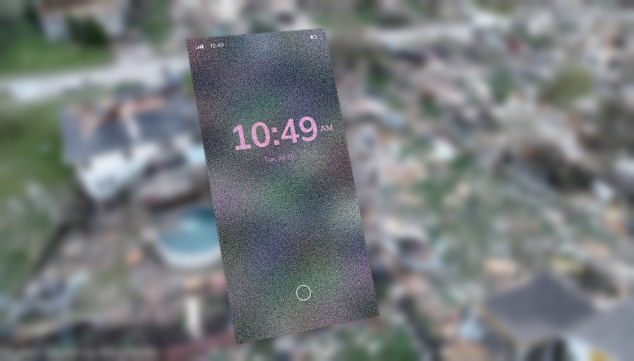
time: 10:49
